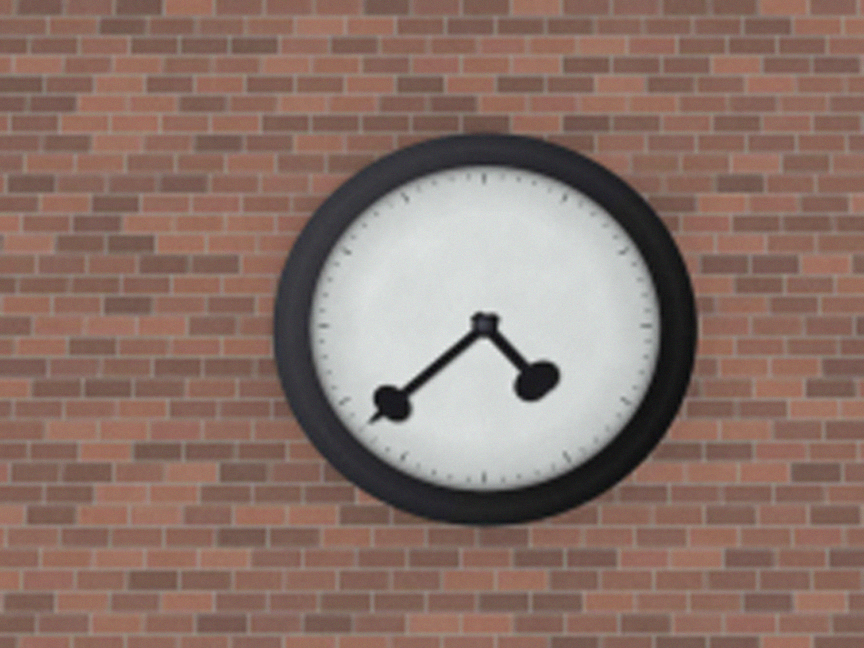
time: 4:38
